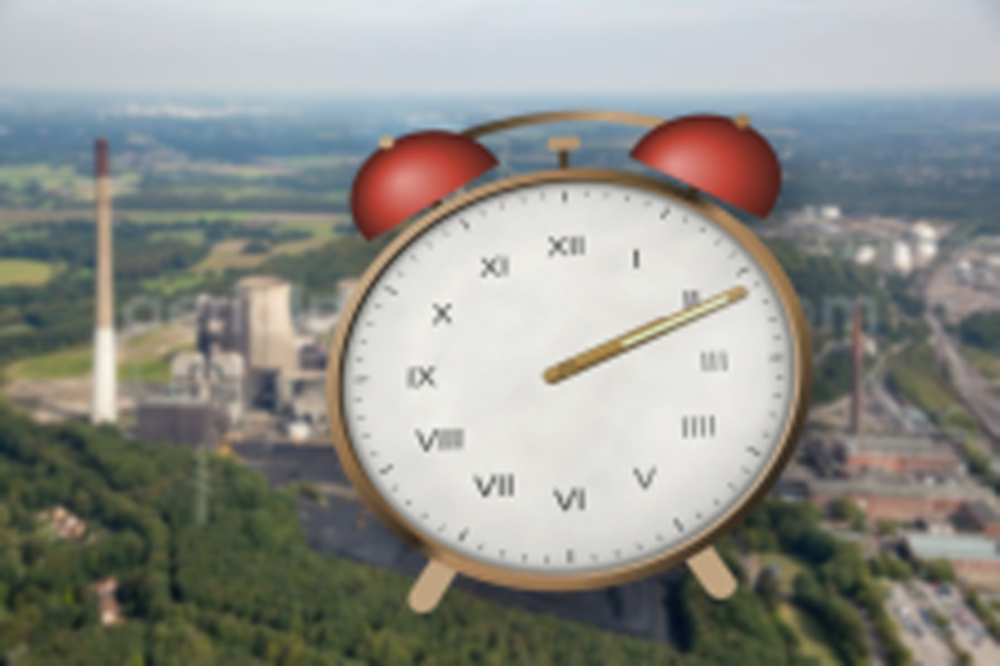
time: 2:11
